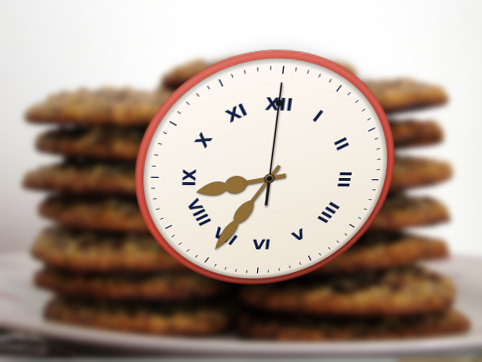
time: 8:35:00
